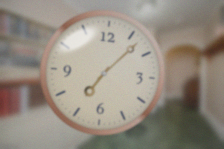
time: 7:07
